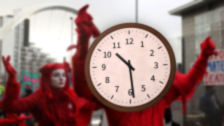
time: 10:29
